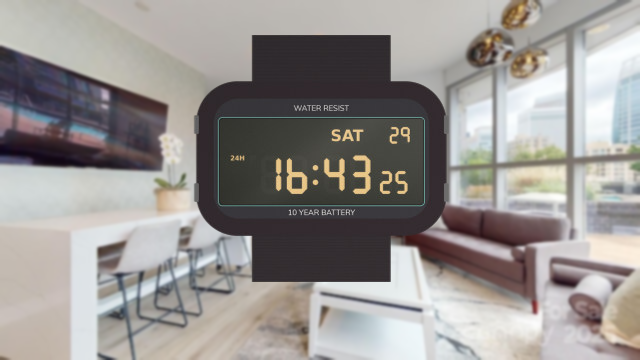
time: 16:43:25
